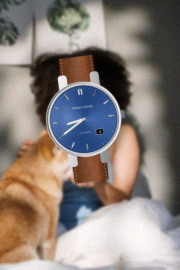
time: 8:40
